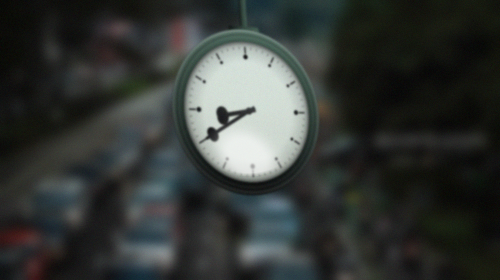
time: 8:40
